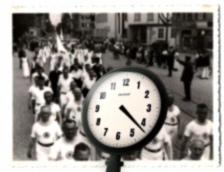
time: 4:22
